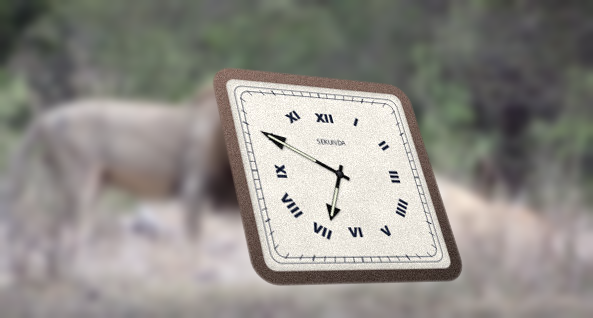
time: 6:50
